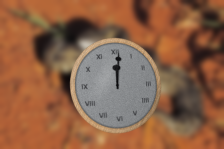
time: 12:01
